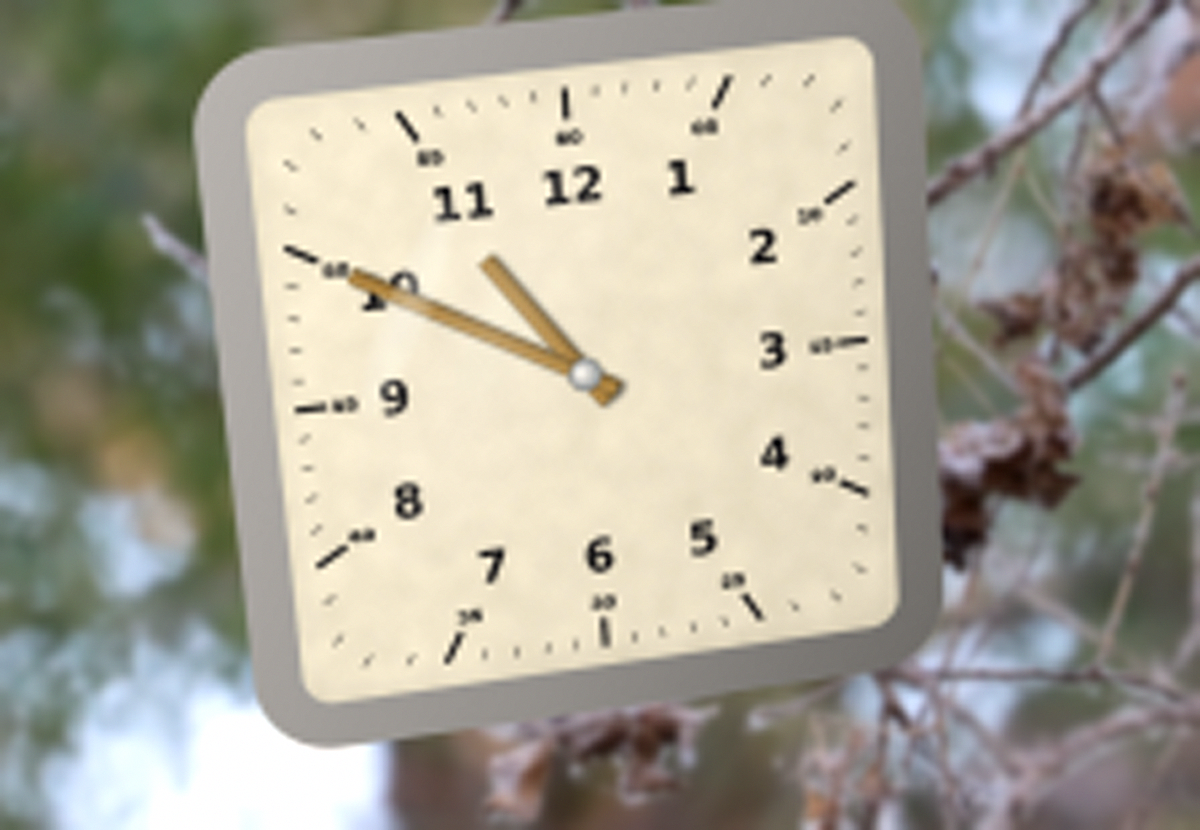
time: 10:50
